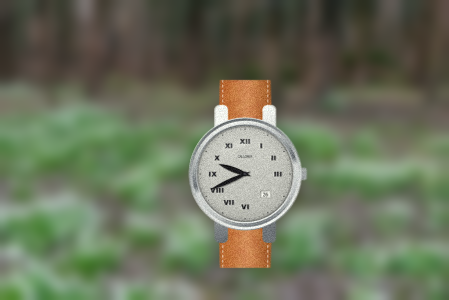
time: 9:41
